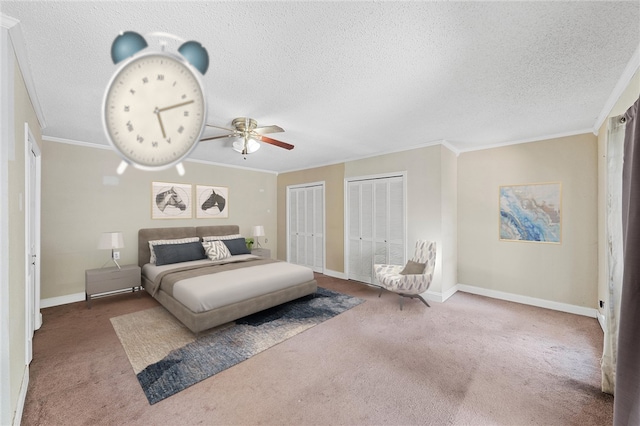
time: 5:12
